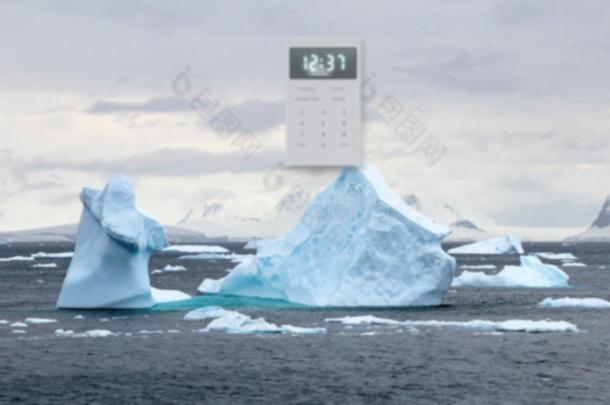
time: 12:37
